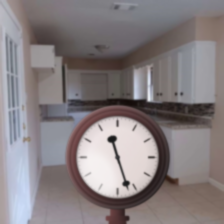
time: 11:27
